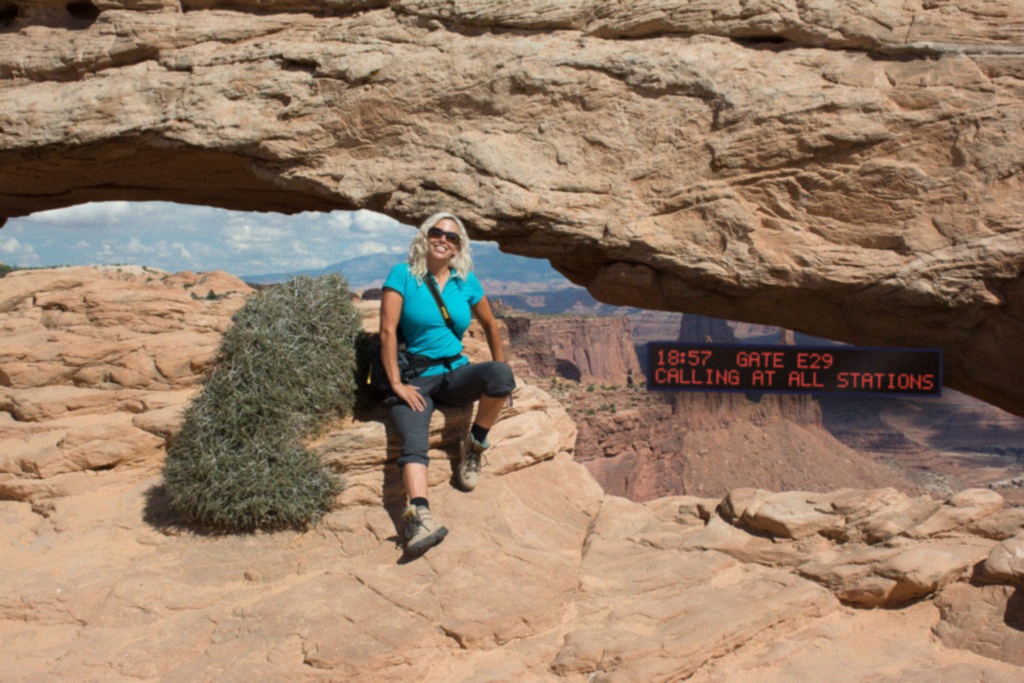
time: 18:57
